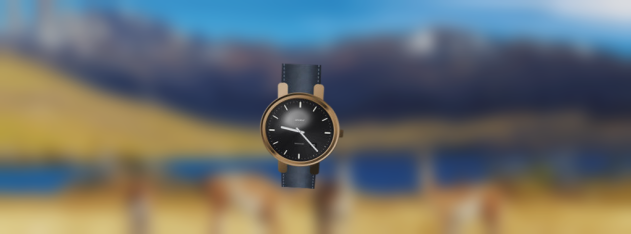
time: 9:23
